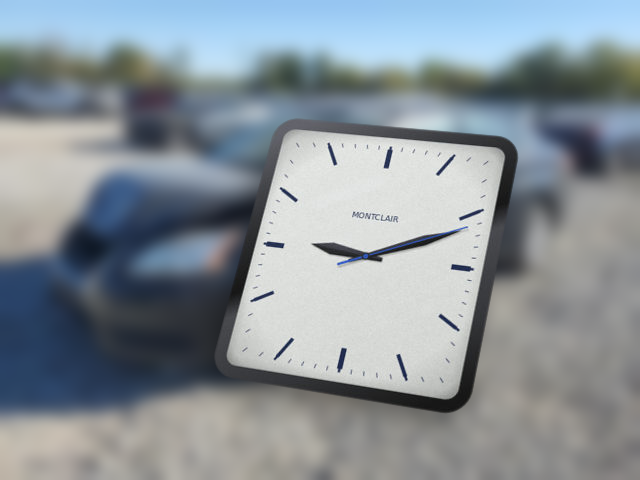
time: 9:11:11
